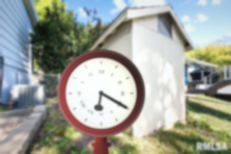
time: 6:20
